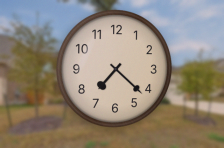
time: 7:22
